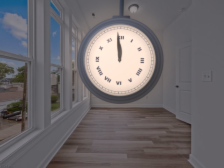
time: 11:59
